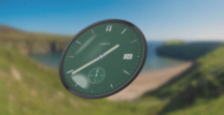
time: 1:39
